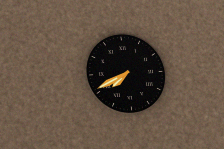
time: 7:41
